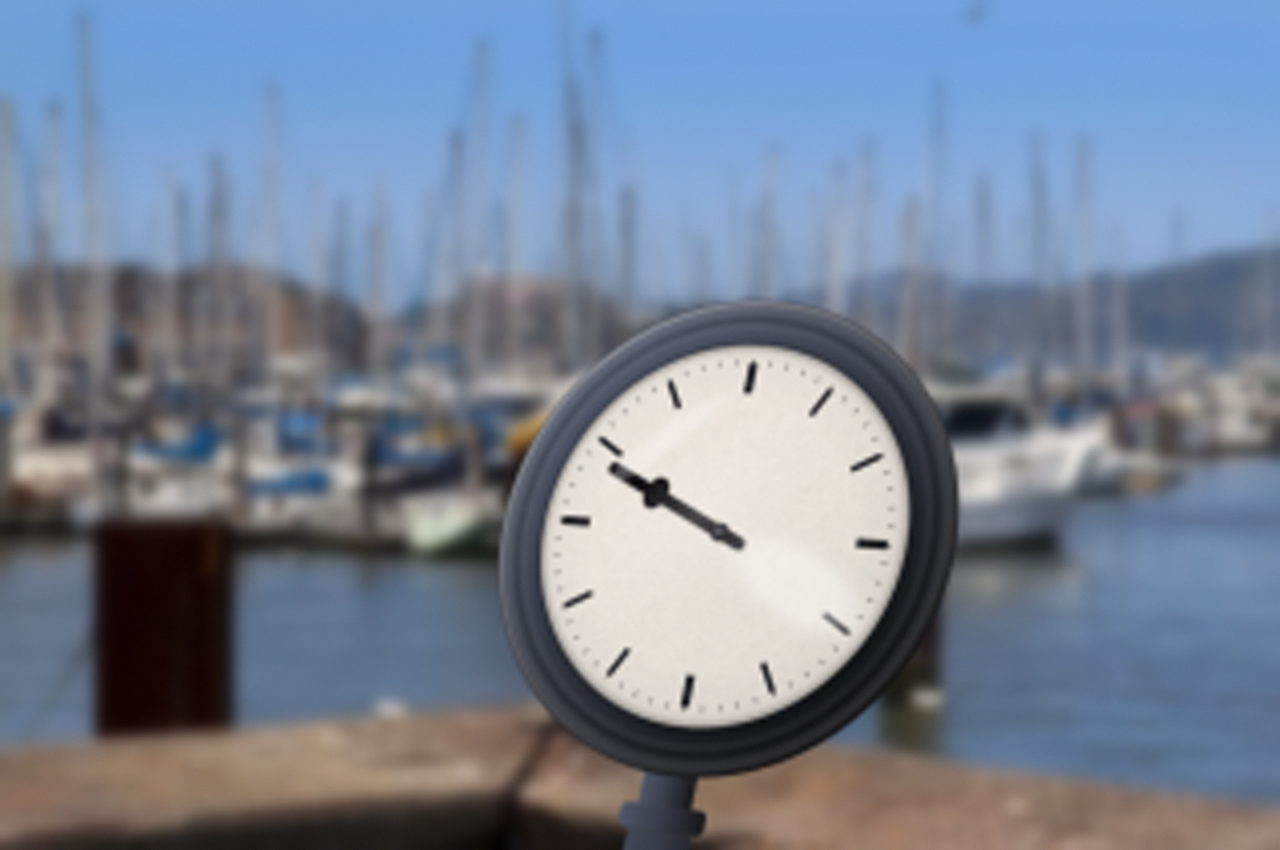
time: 9:49
